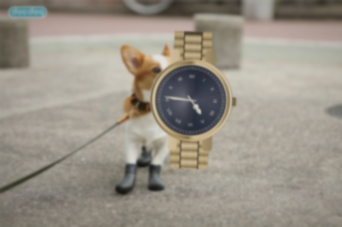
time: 4:46
